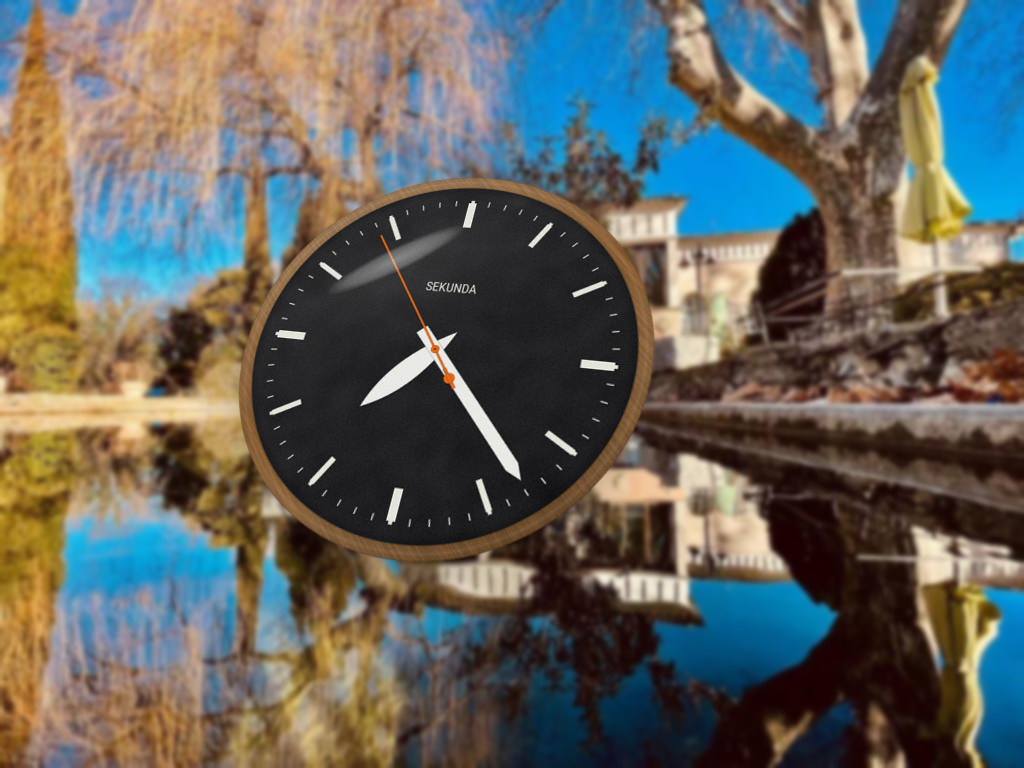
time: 7:22:54
